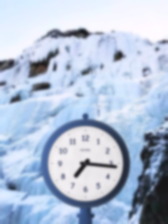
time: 7:16
